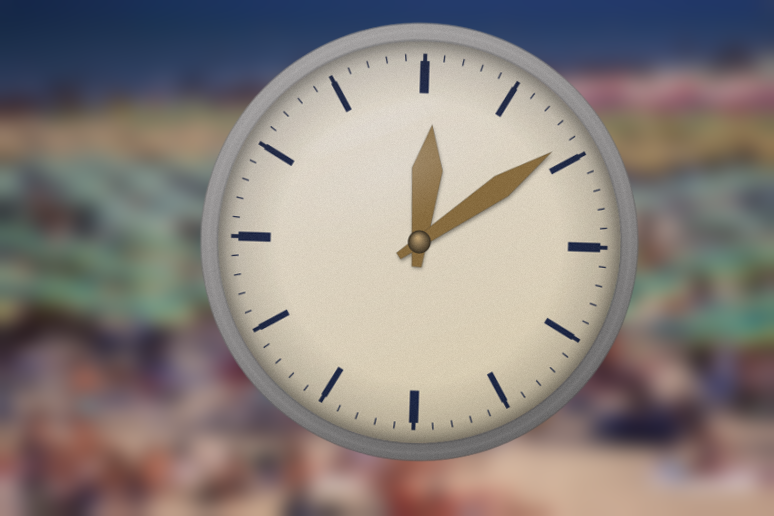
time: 12:09
